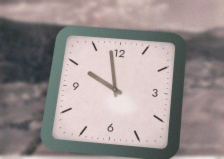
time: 9:58
